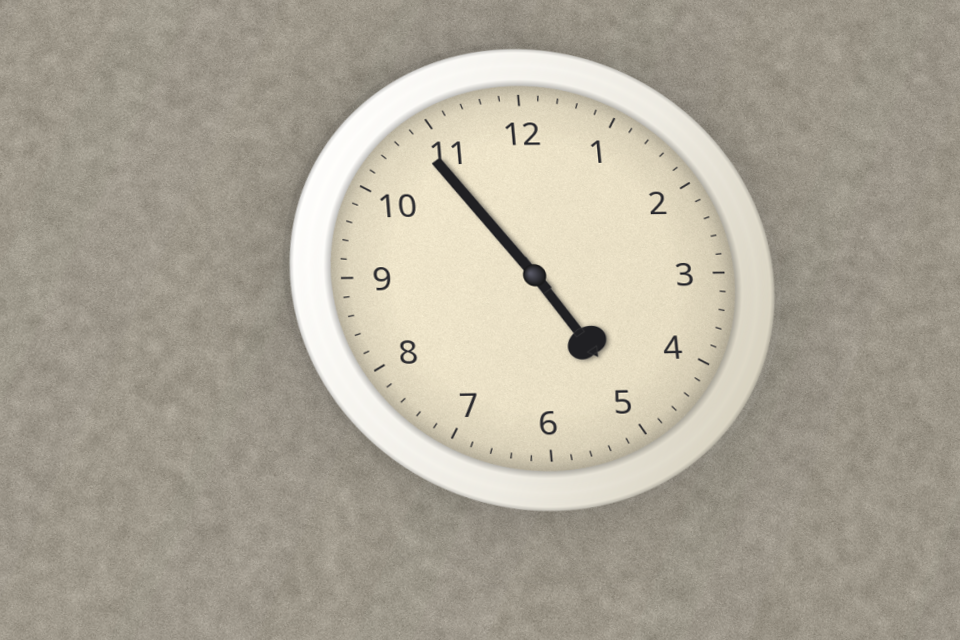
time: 4:54
